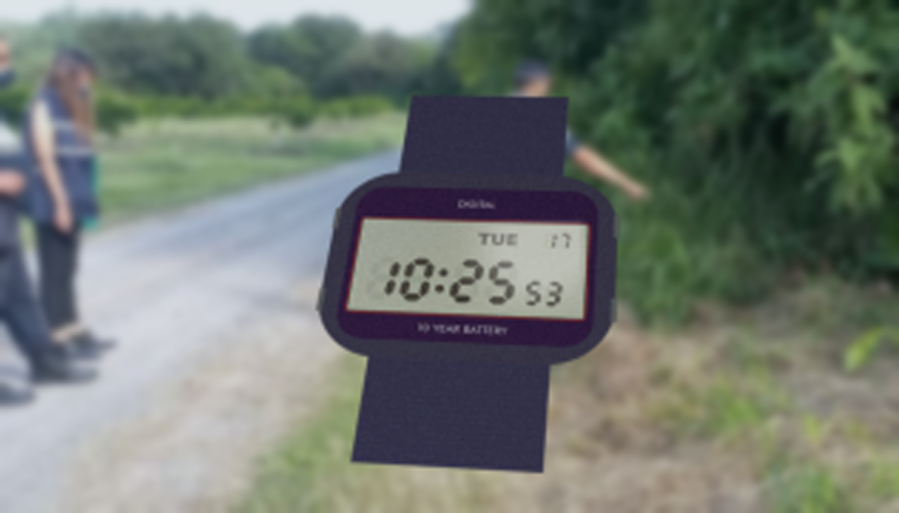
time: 10:25:53
